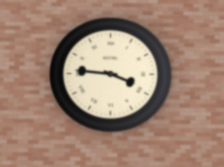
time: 3:46
